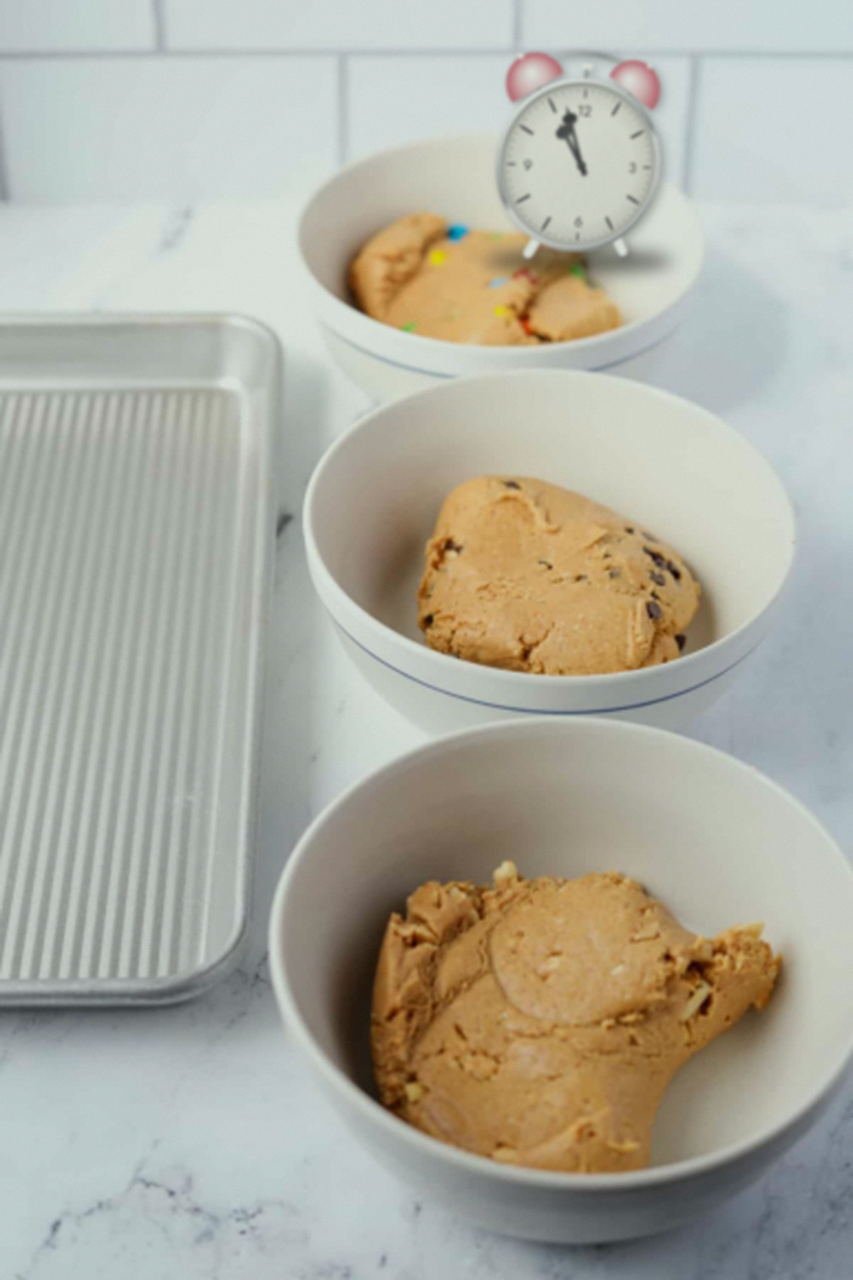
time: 10:57
